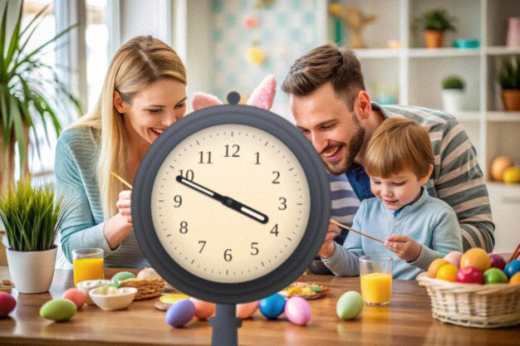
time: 3:49
